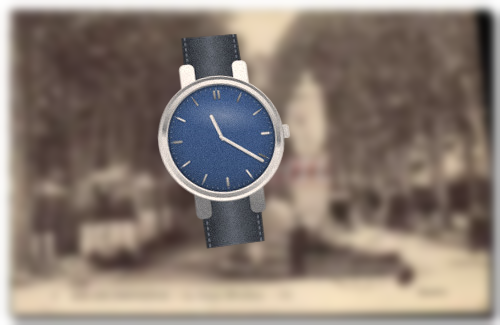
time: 11:21
